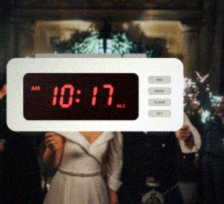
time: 10:17
